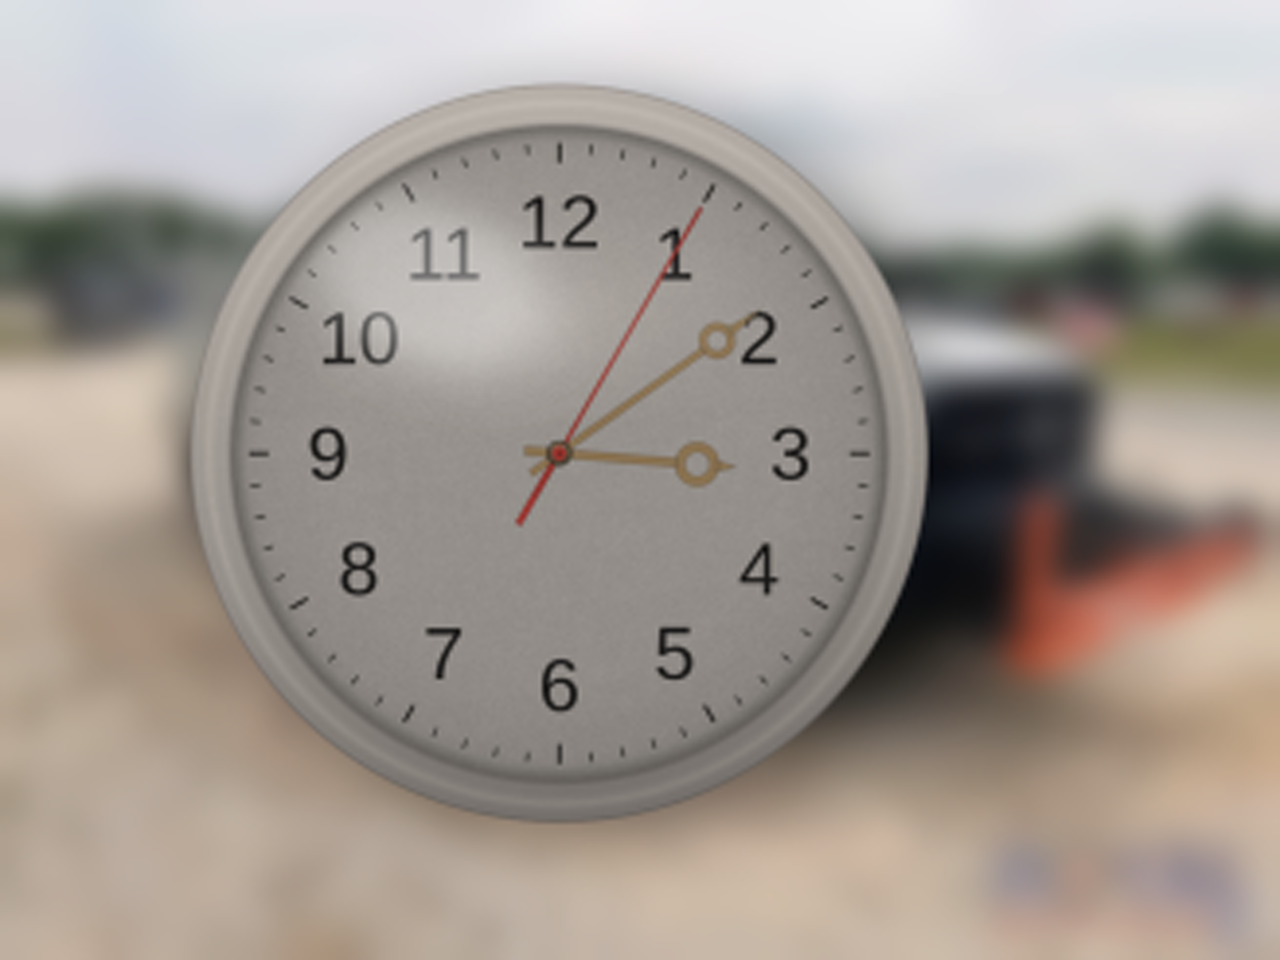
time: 3:09:05
